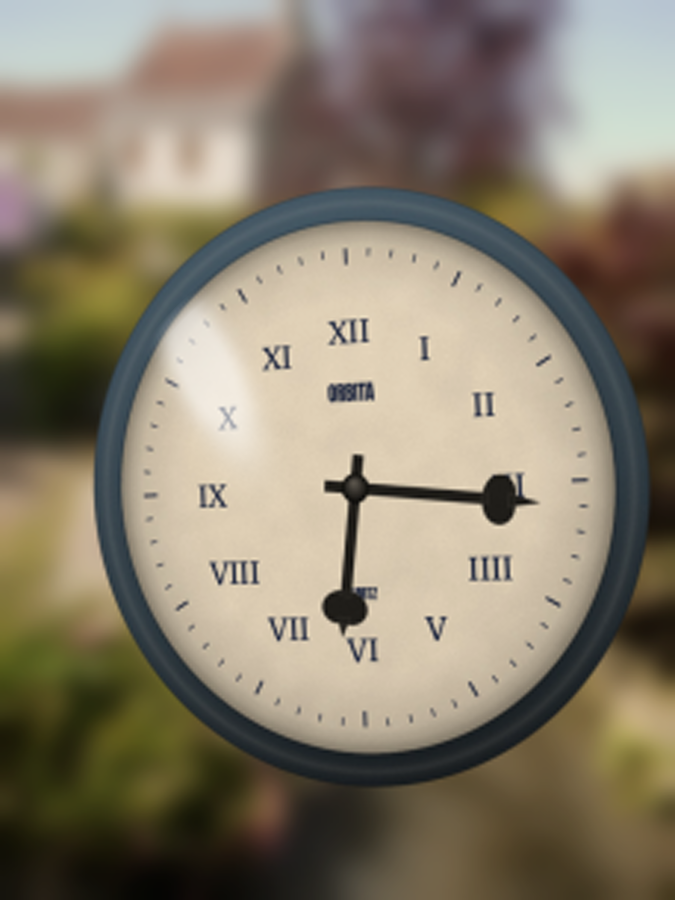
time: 6:16
